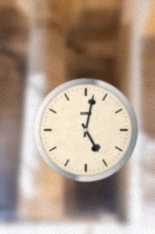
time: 5:02
